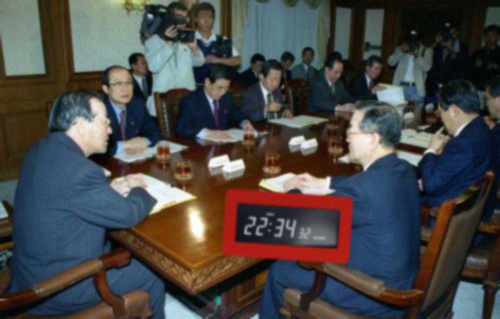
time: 22:34
